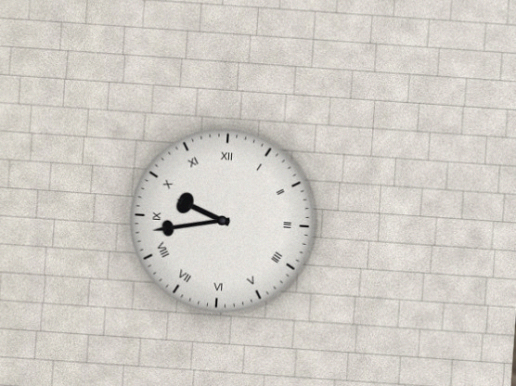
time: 9:43
